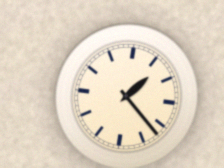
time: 1:22
